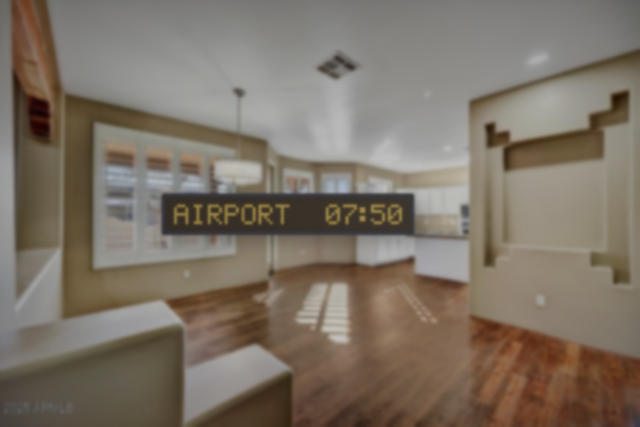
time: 7:50
